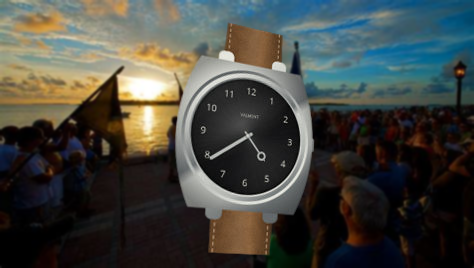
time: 4:39
